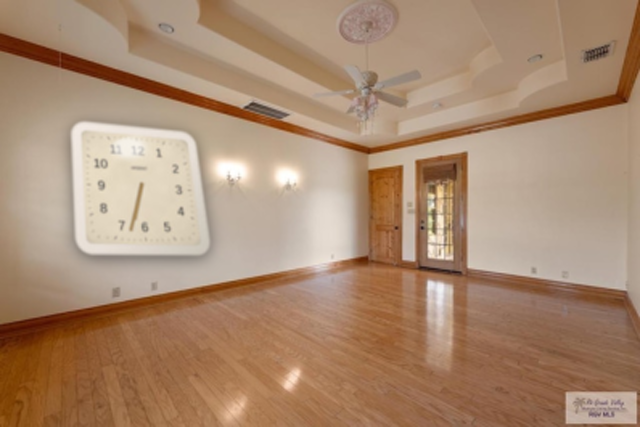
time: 6:33
